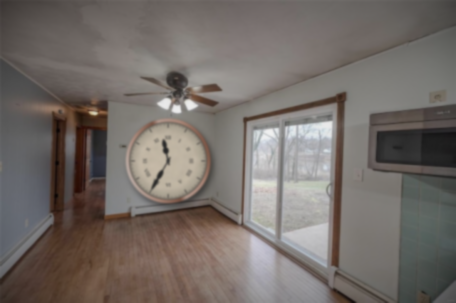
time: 11:35
